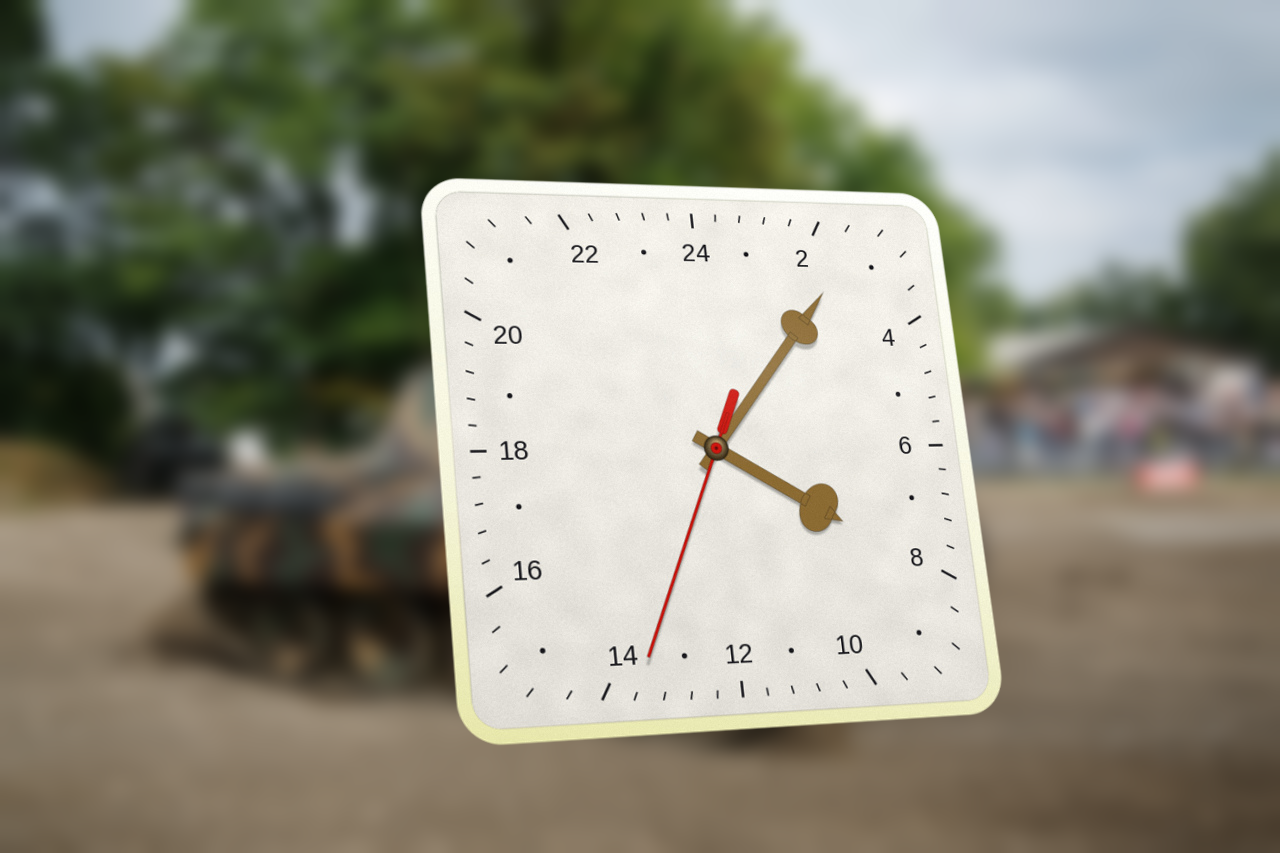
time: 8:06:34
